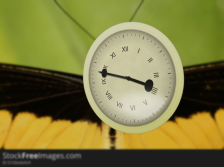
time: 3:48
